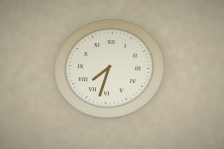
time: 7:32
